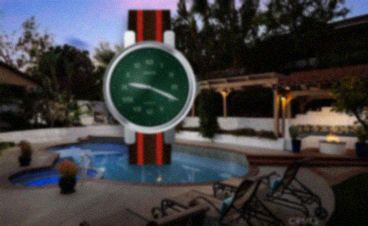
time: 9:19
